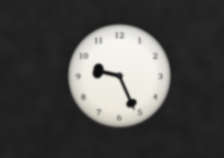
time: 9:26
